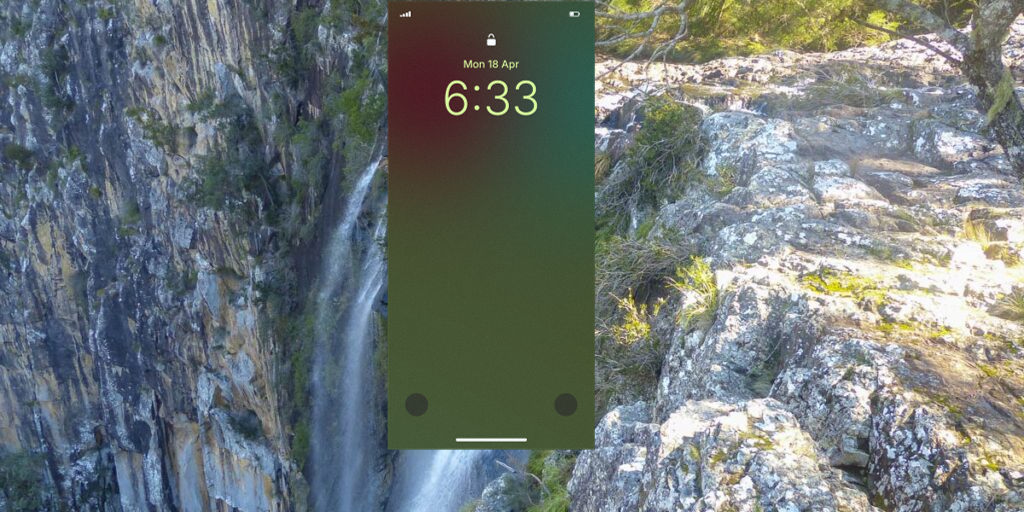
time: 6:33
